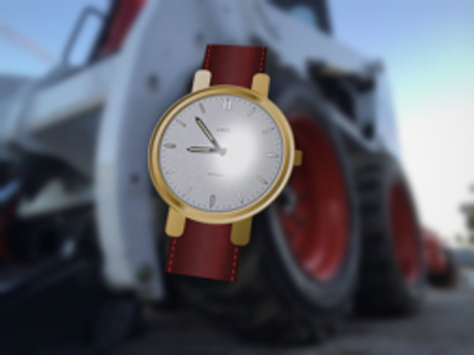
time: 8:53
